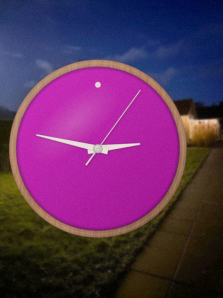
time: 2:47:06
